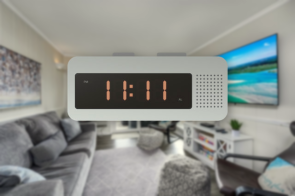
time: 11:11
